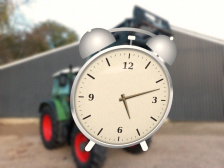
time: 5:12
